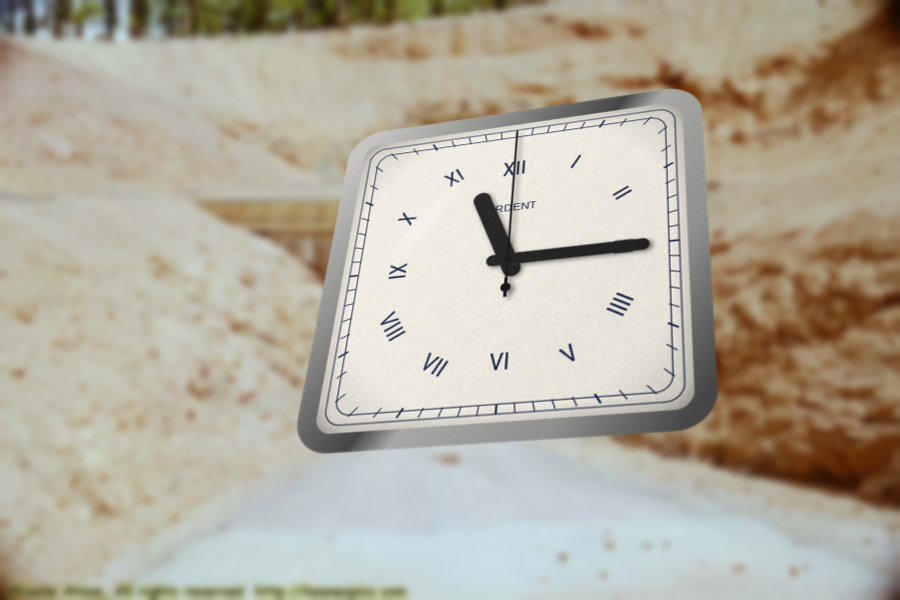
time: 11:15:00
